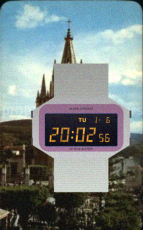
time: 20:02:56
